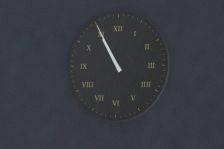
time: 10:55
